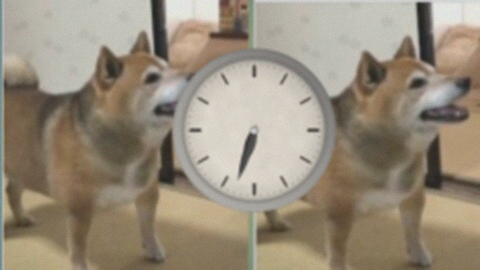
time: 6:33
